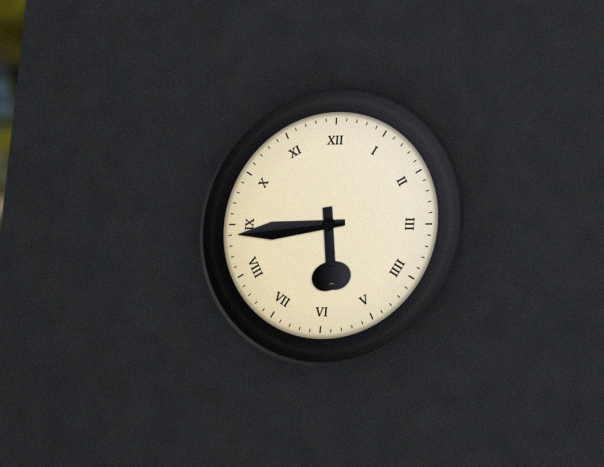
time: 5:44
